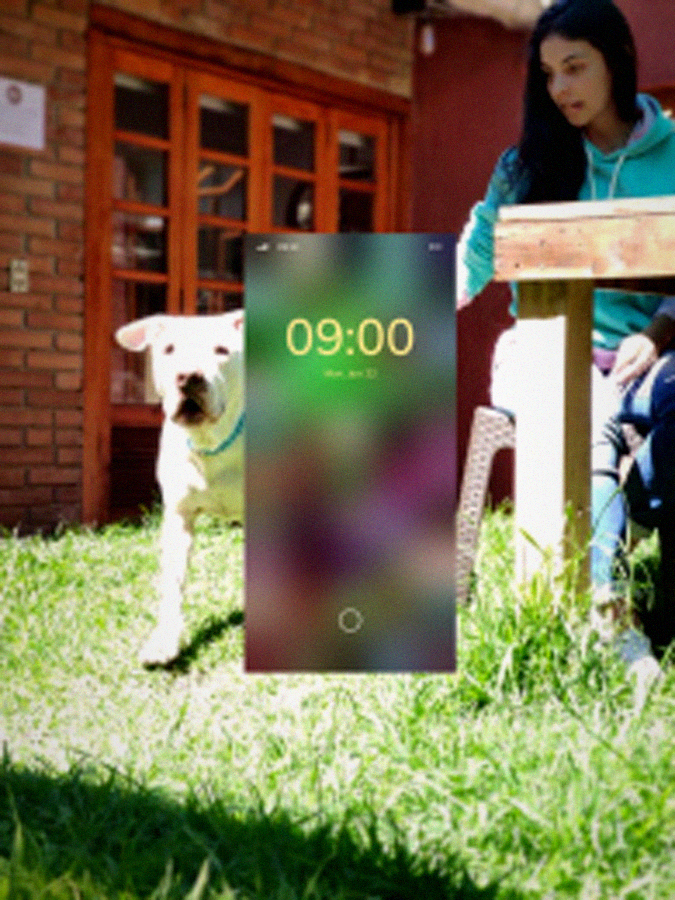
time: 9:00
